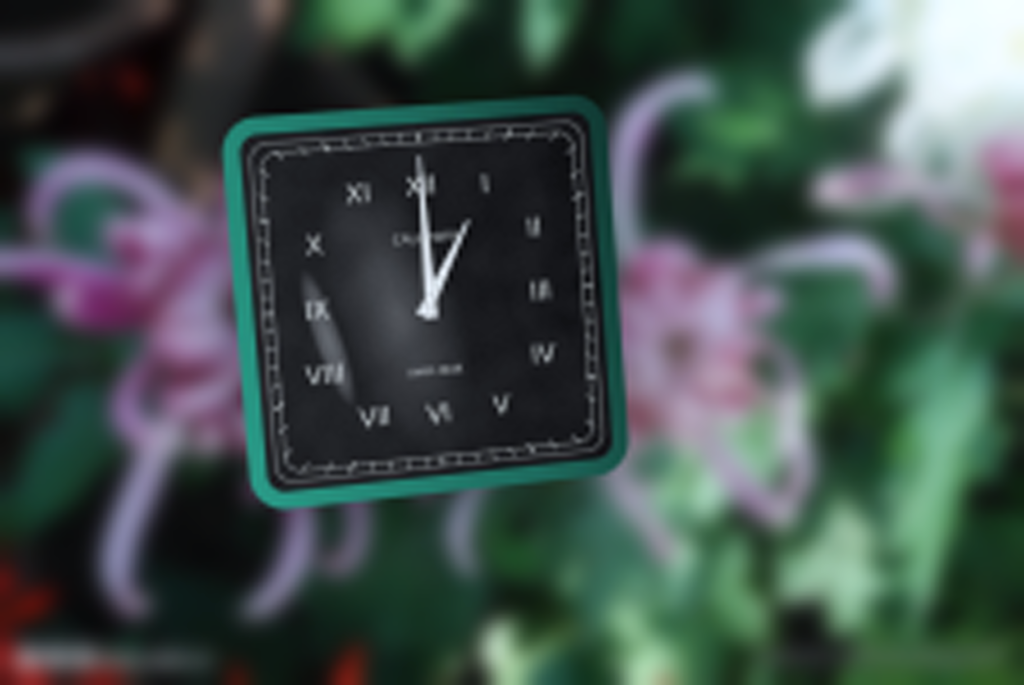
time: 1:00
